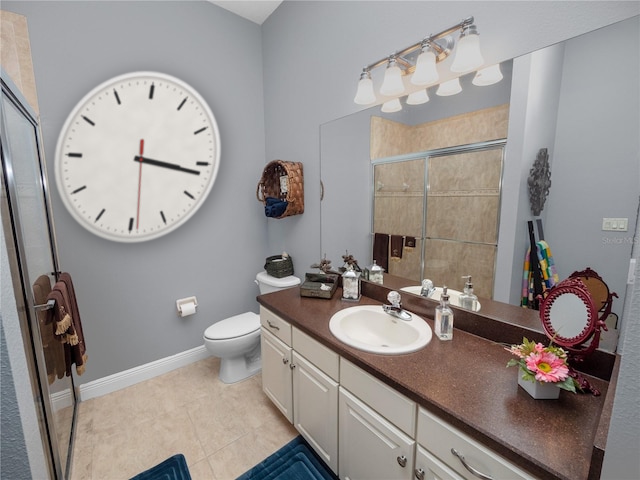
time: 3:16:29
